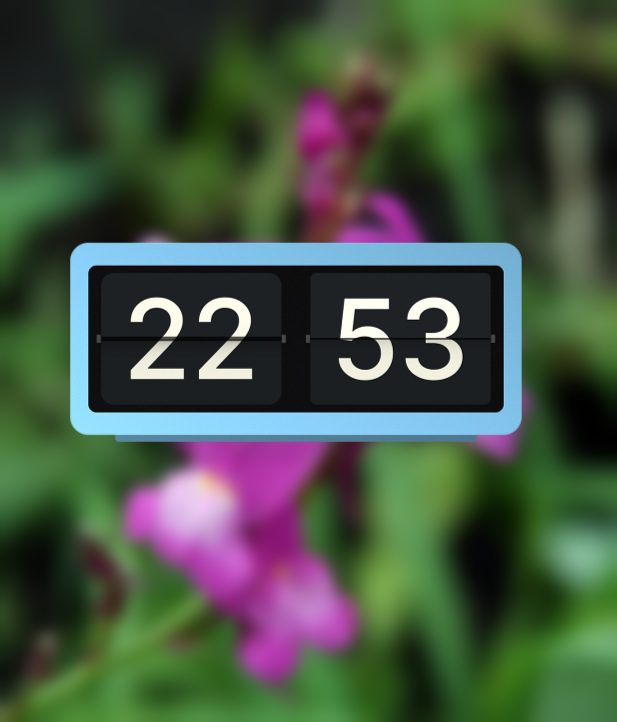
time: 22:53
